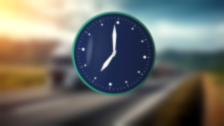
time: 6:59
